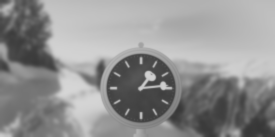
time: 1:14
